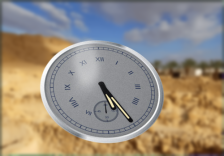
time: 5:25
